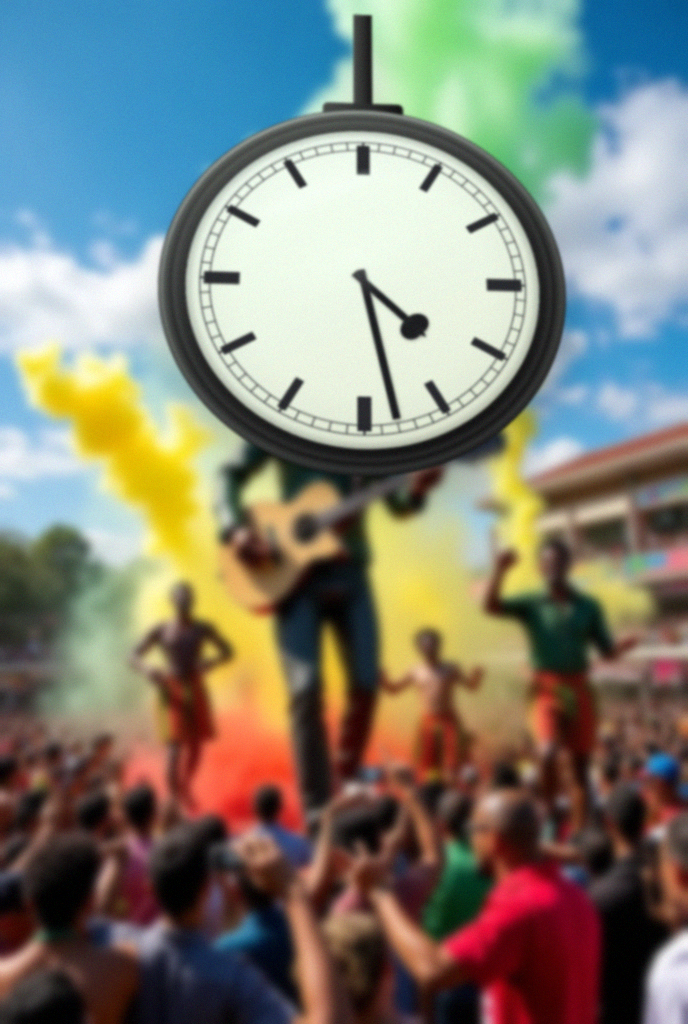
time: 4:28
